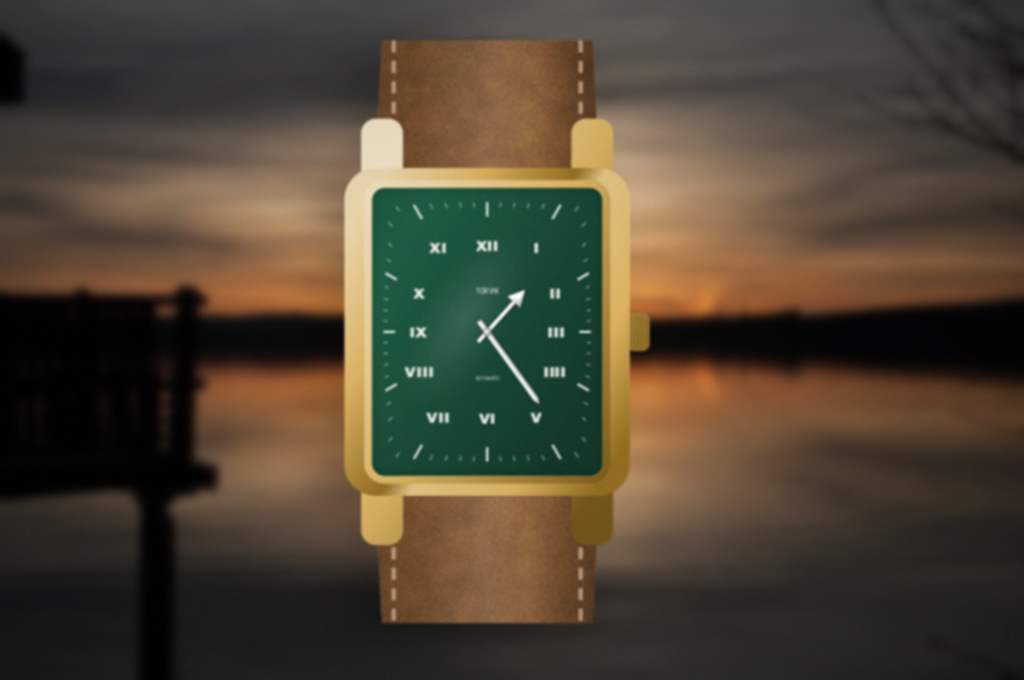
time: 1:24
